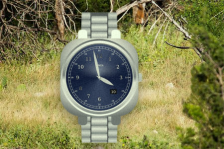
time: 3:58
